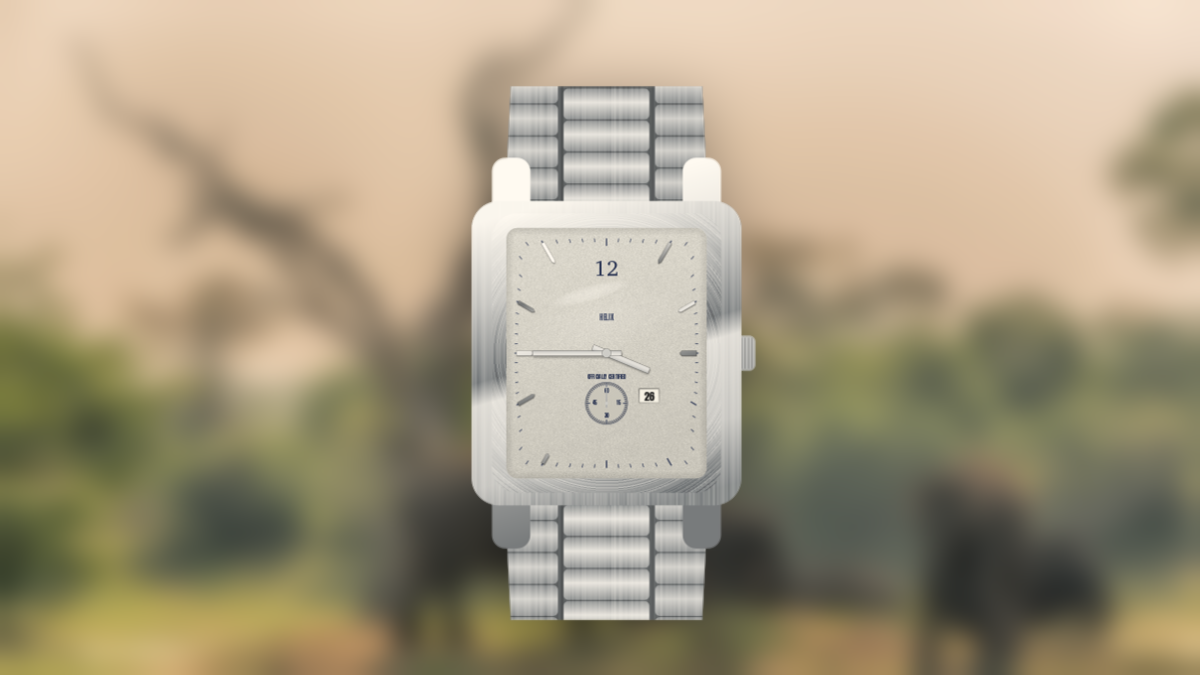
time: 3:45
